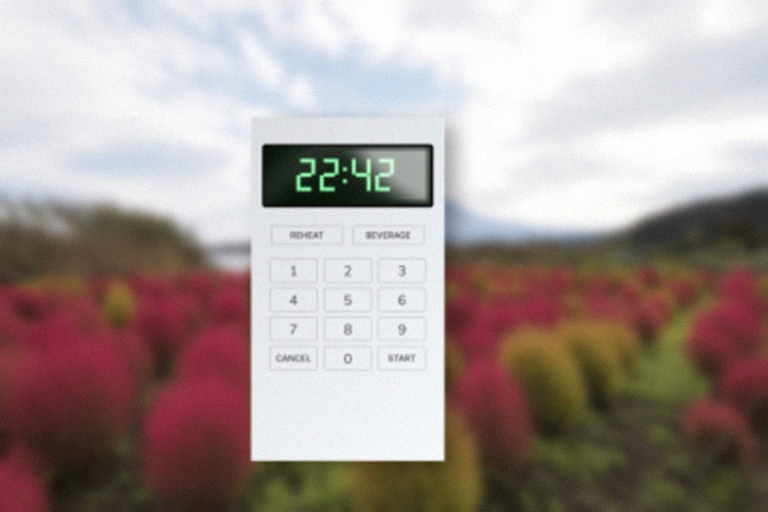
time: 22:42
